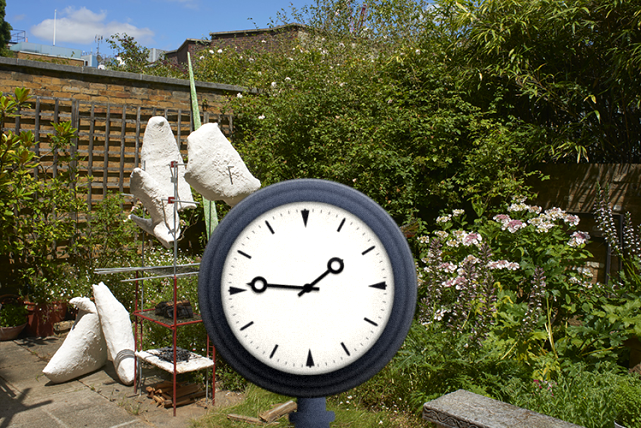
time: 1:46
